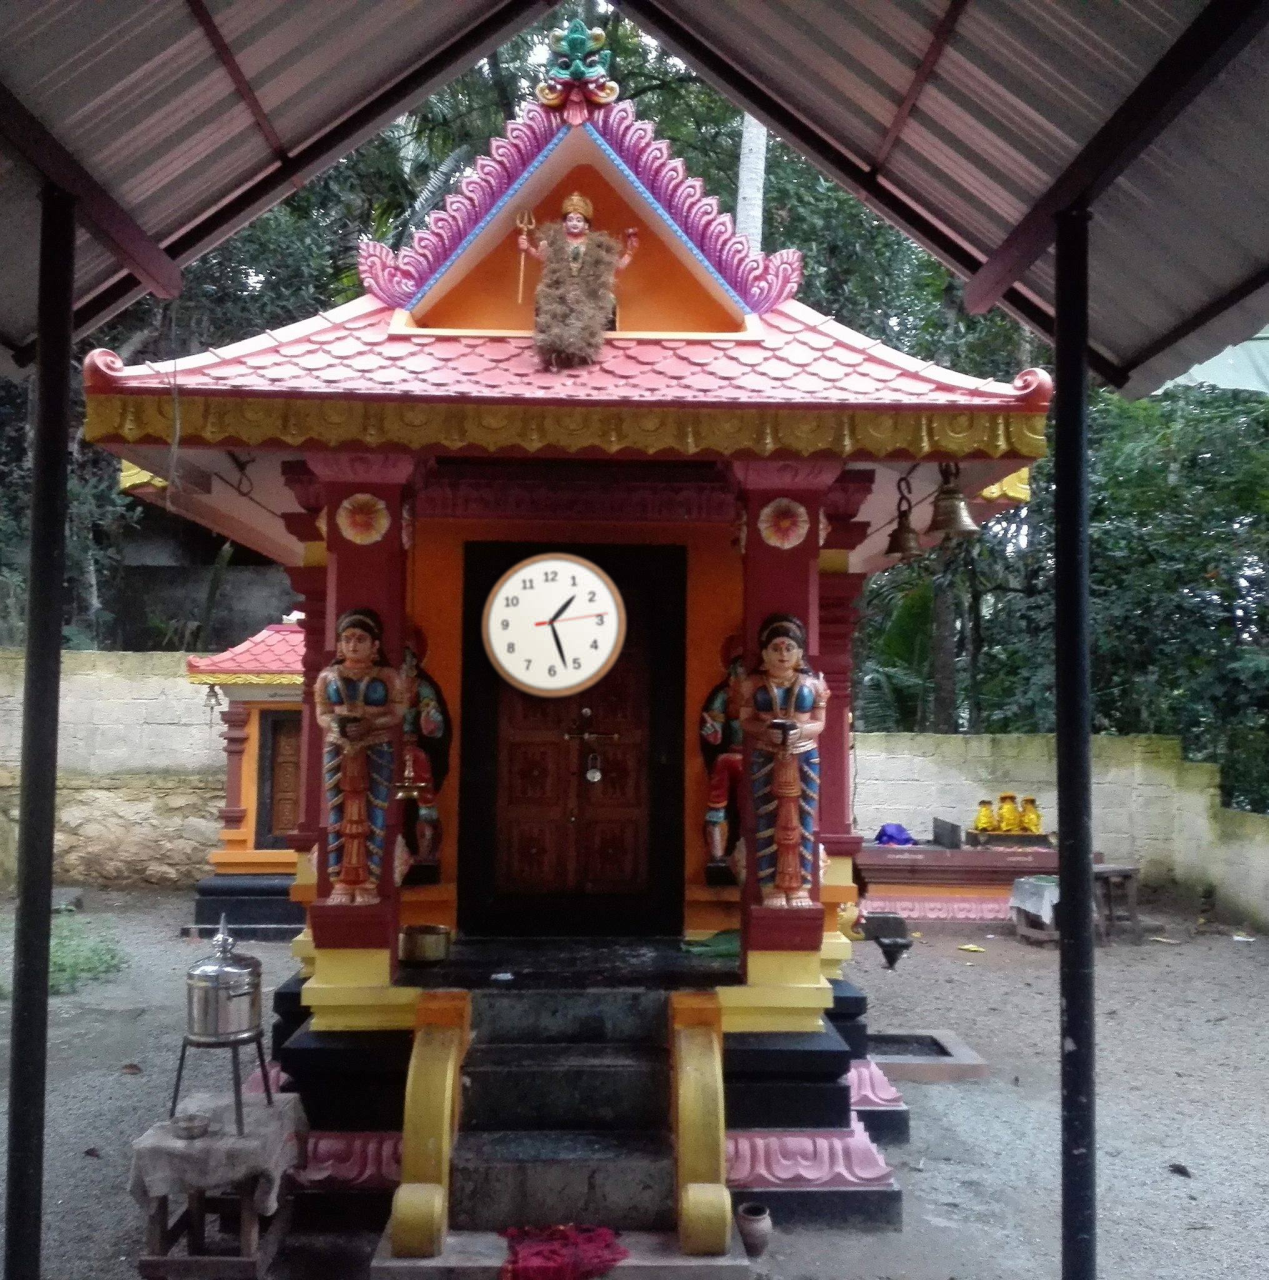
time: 1:27:14
